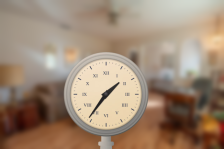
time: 1:36
